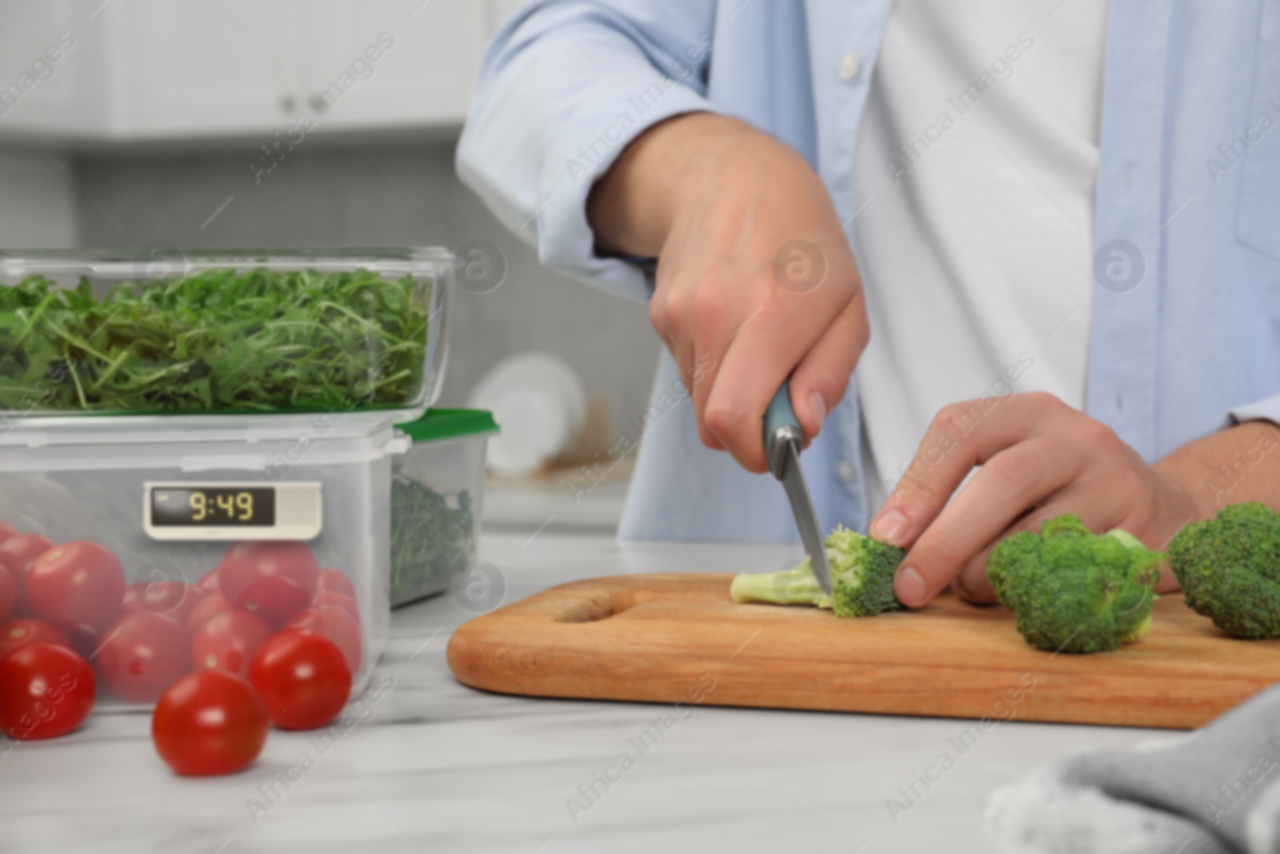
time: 9:49
